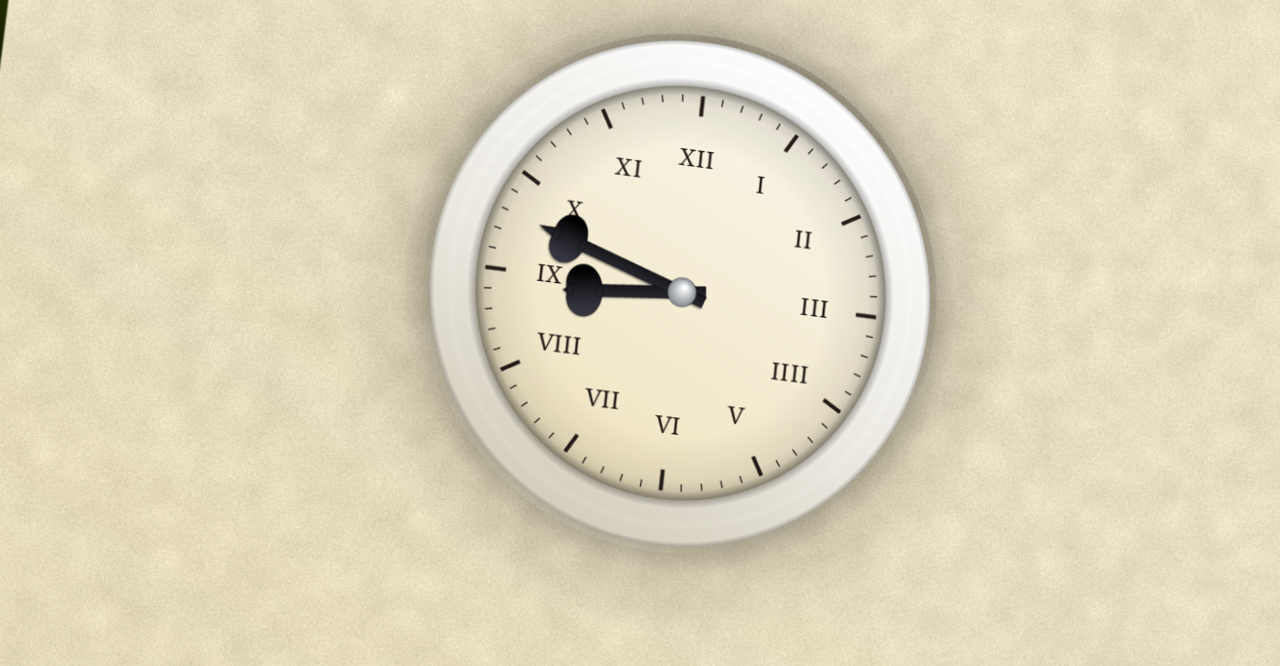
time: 8:48
